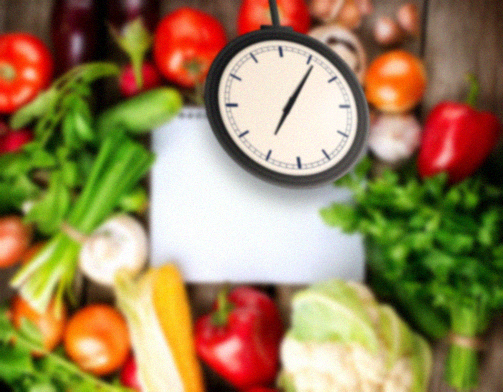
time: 7:06
